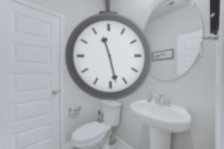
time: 11:28
